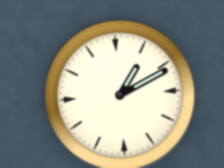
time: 1:11
